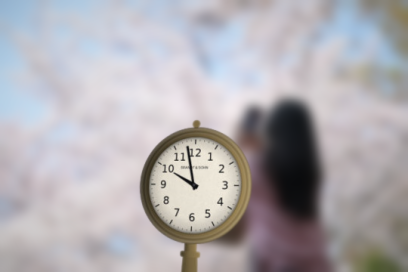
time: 9:58
